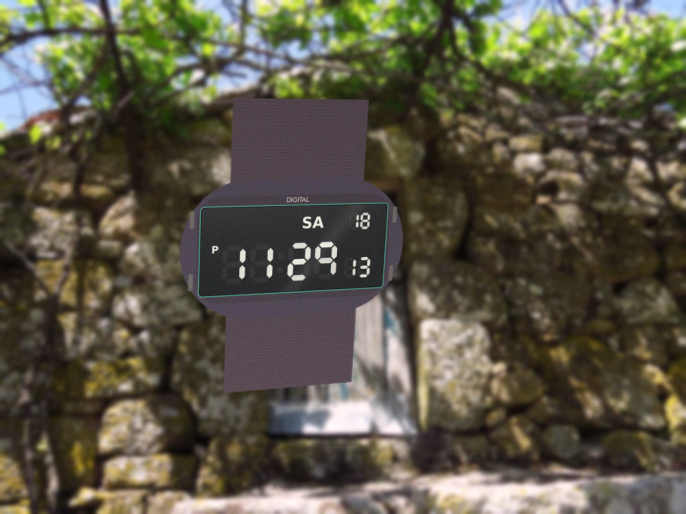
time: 11:29:13
